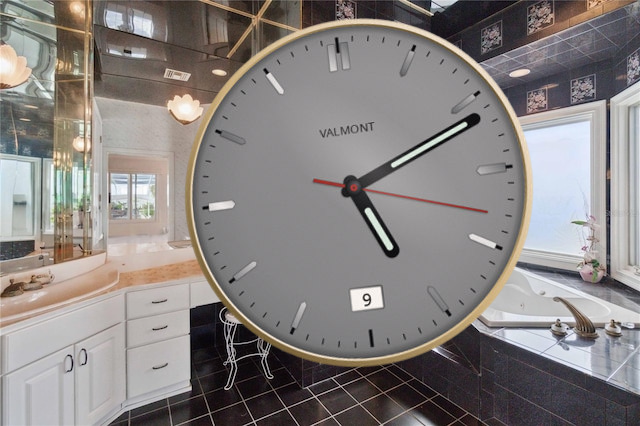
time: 5:11:18
